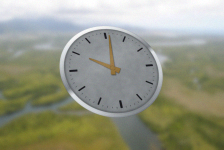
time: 10:01
